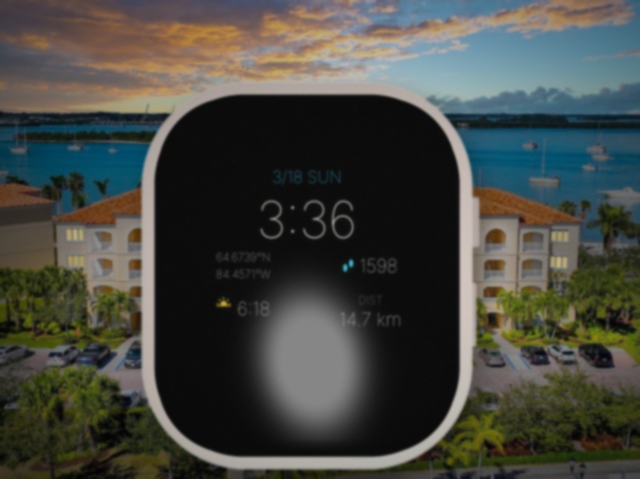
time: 3:36
